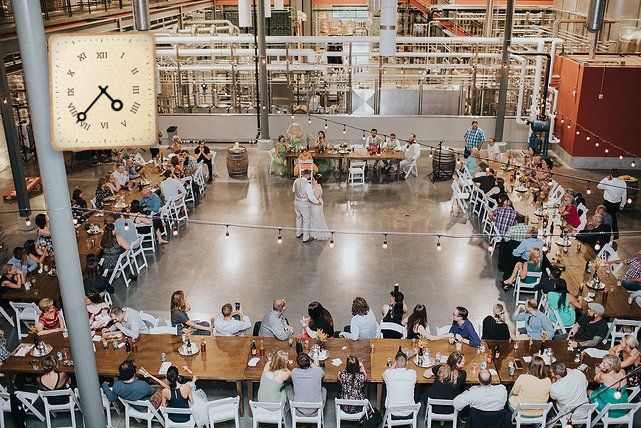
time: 4:37
